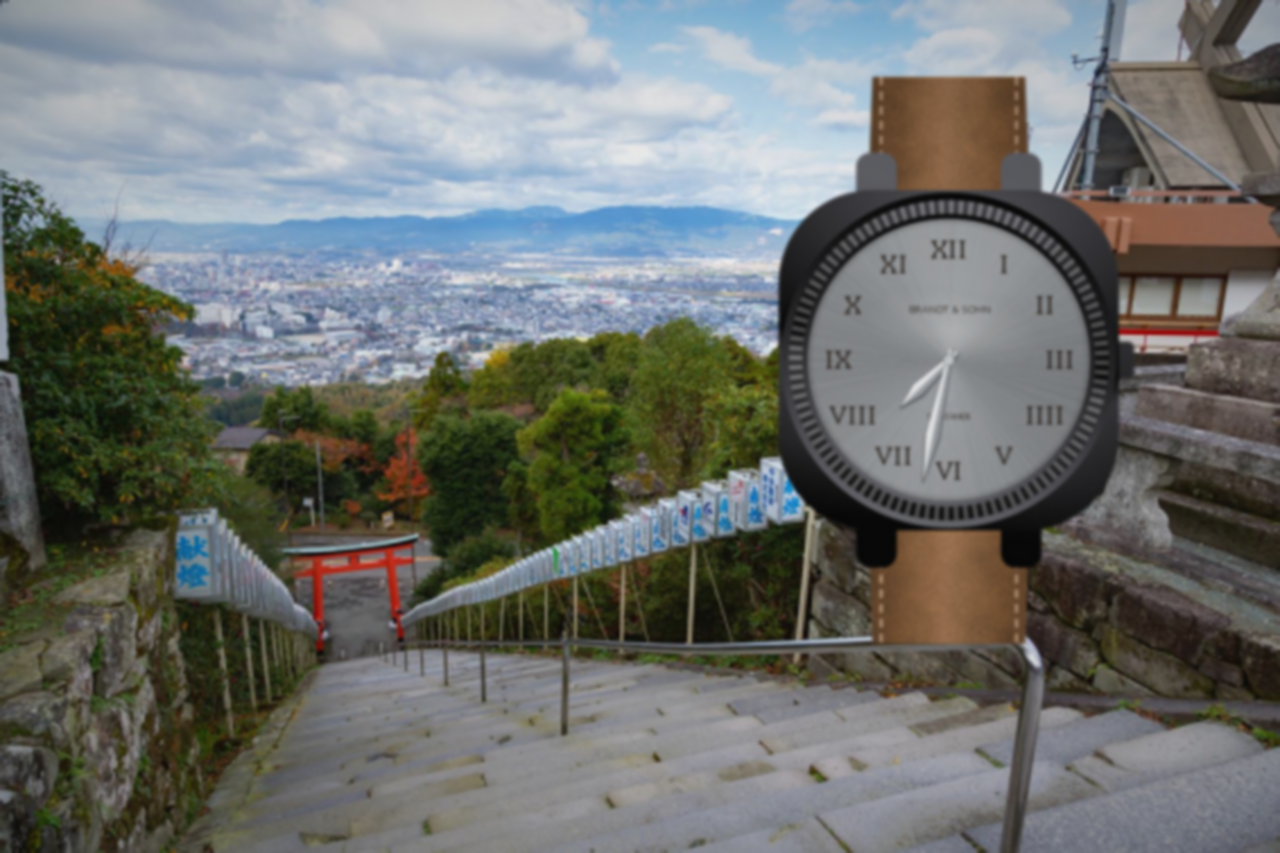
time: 7:32
